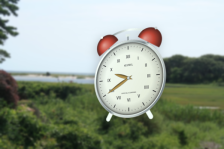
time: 9:40
